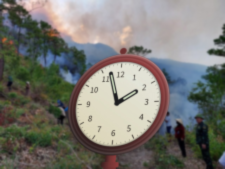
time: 1:57
